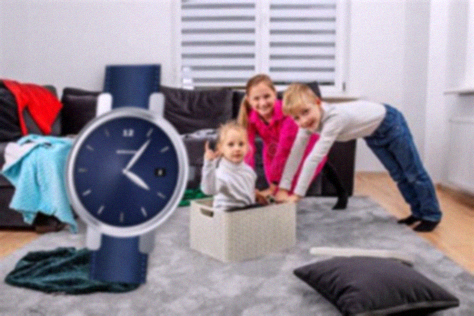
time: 4:06
